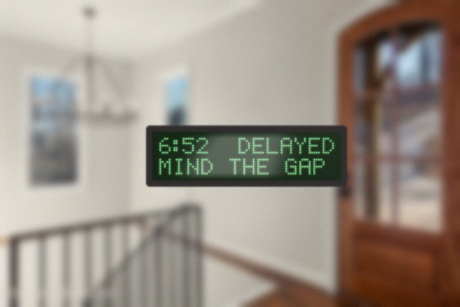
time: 6:52
